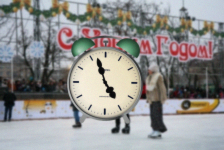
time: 4:57
